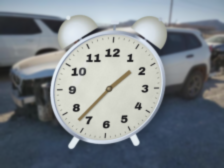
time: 1:37
